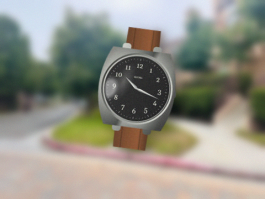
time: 10:18
